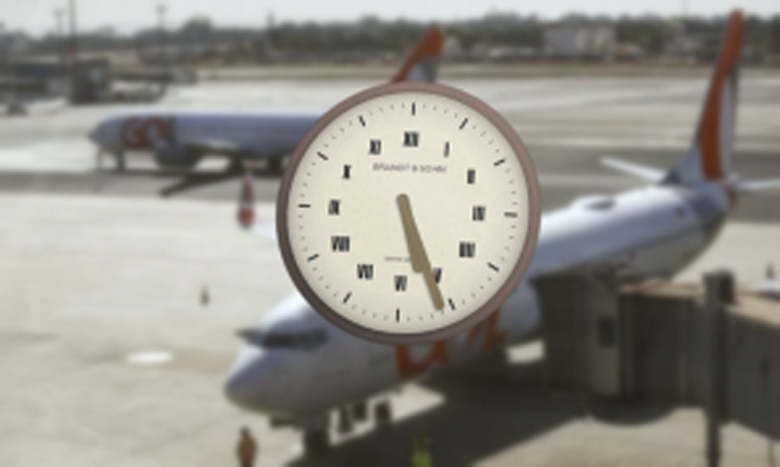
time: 5:26
